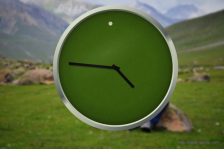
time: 4:47
